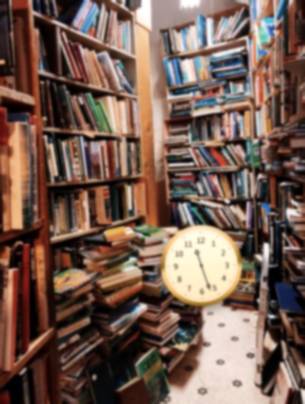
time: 11:27
